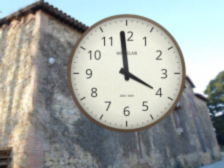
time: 3:59
